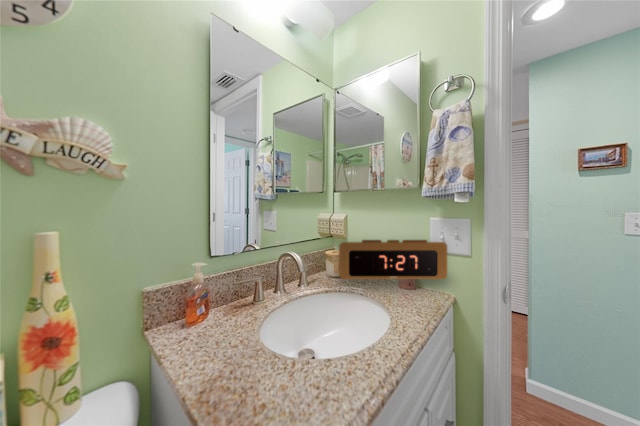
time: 7:27
